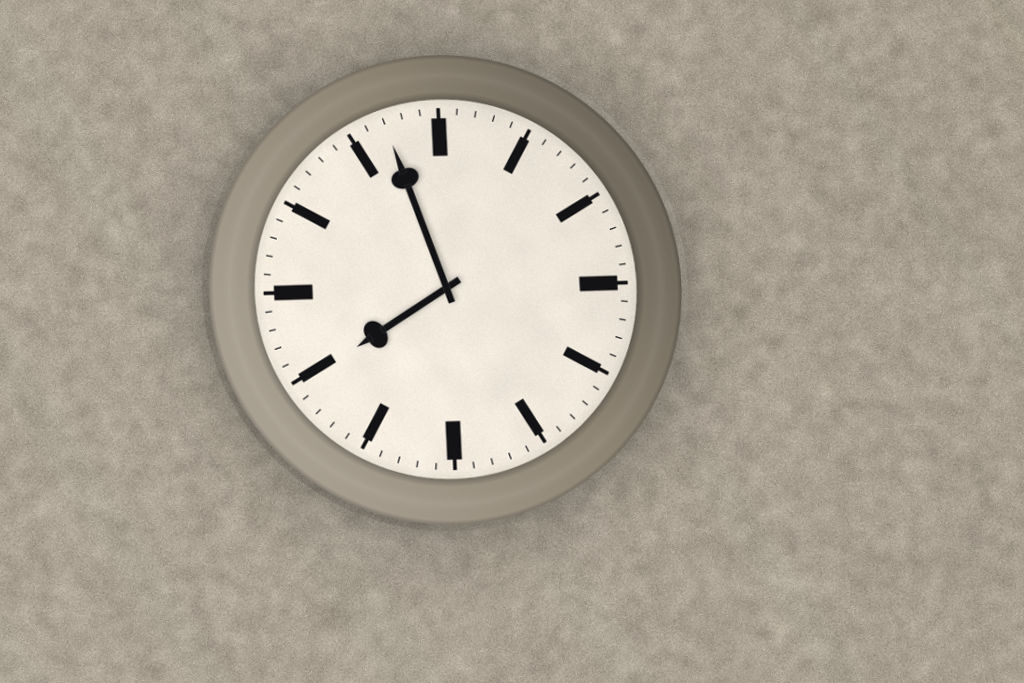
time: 7:57
